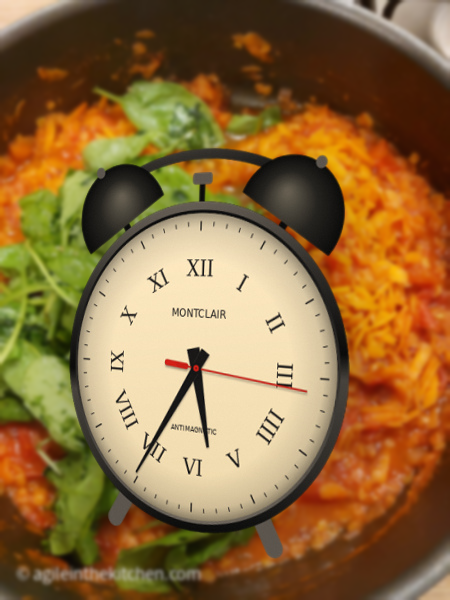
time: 5:35:16
